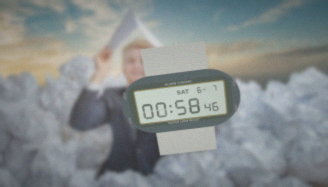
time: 0:58:46
